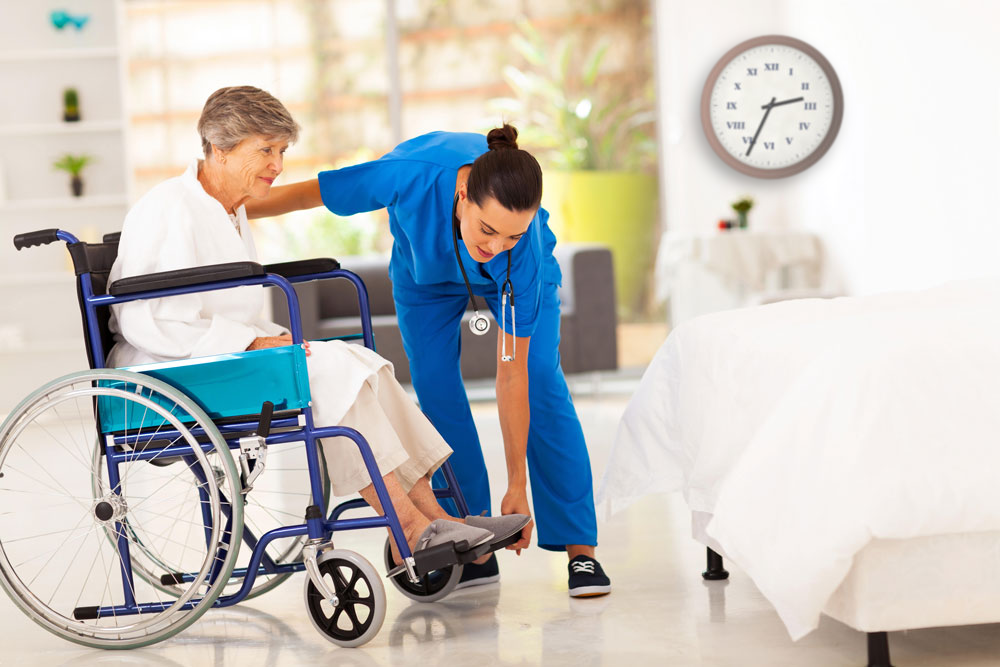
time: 2:34
